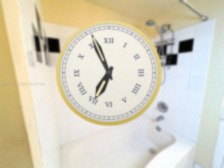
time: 6:56
